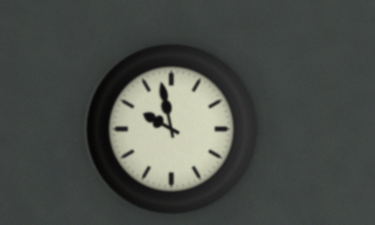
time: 9:58
